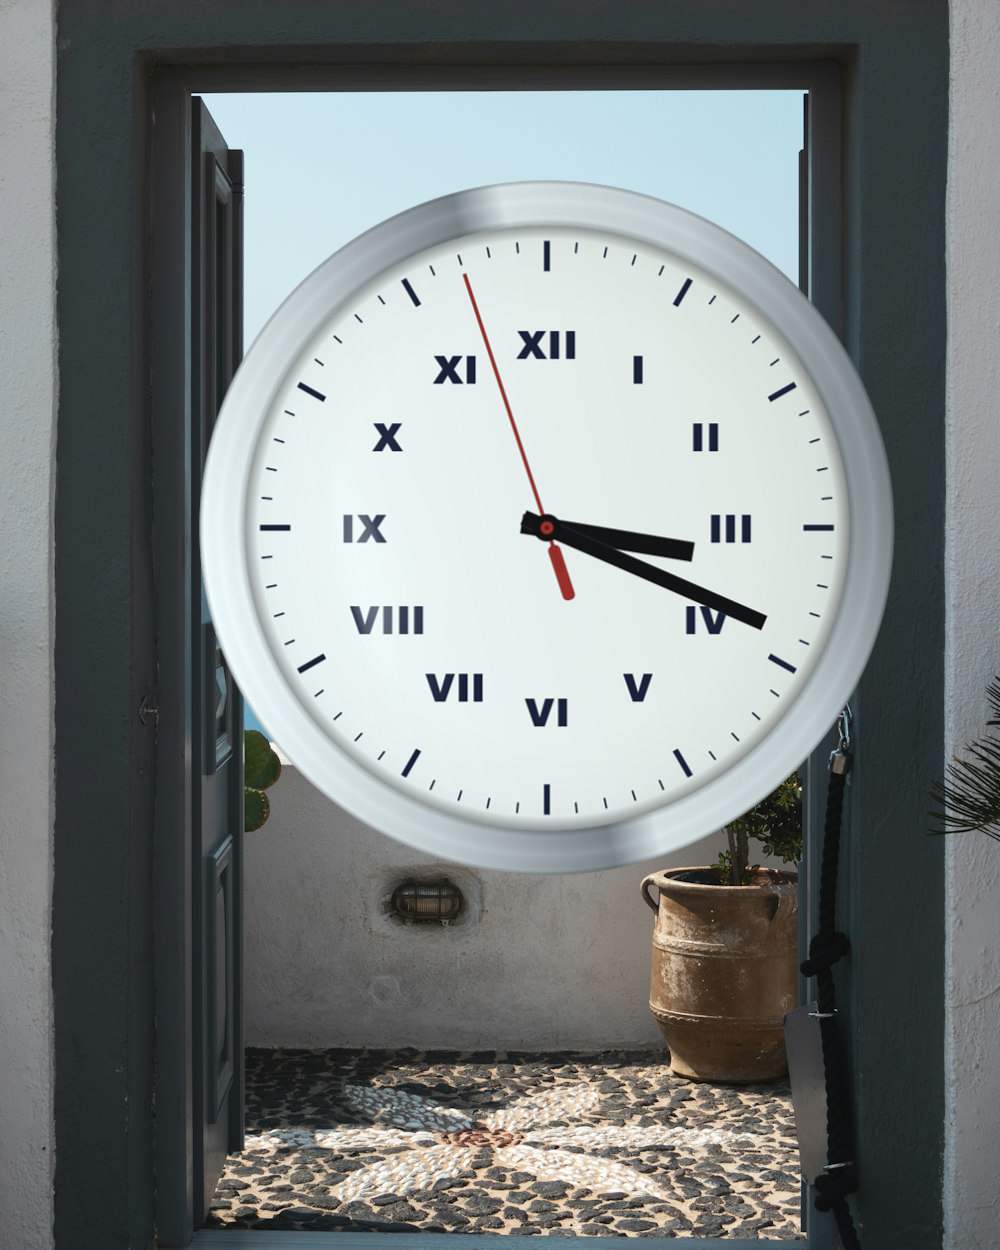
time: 3:18:57
